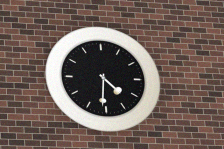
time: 4:31
